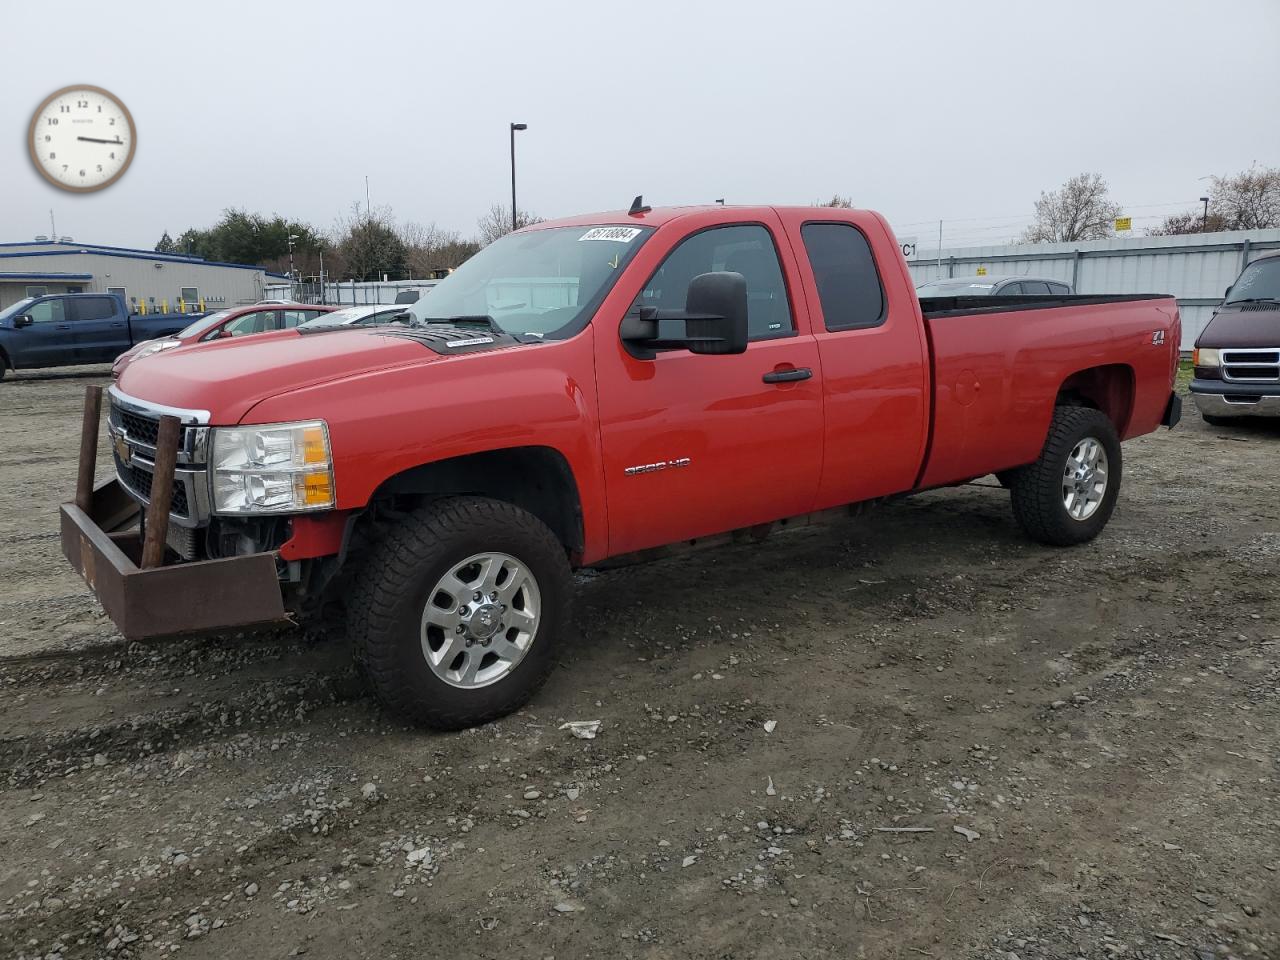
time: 3:16
